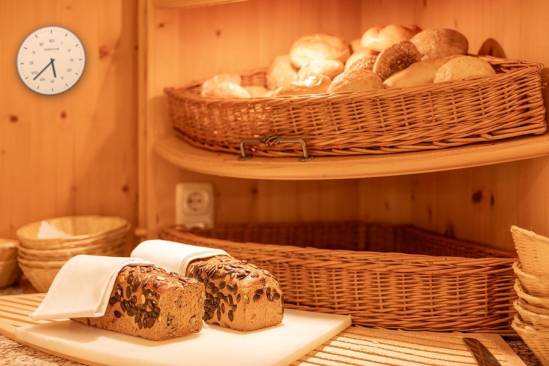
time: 5:38
